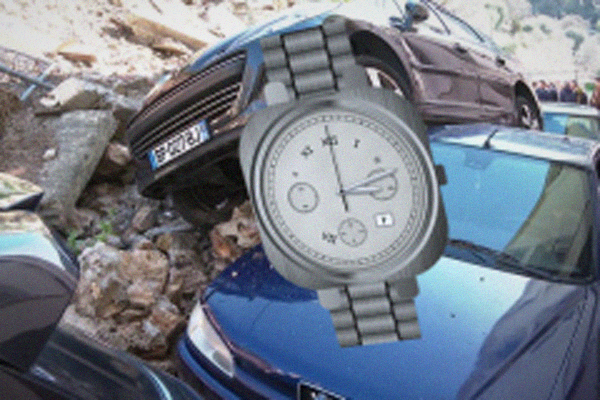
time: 3:13
